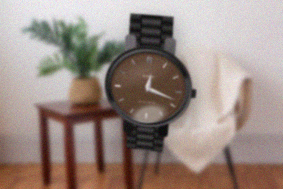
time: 12:18
